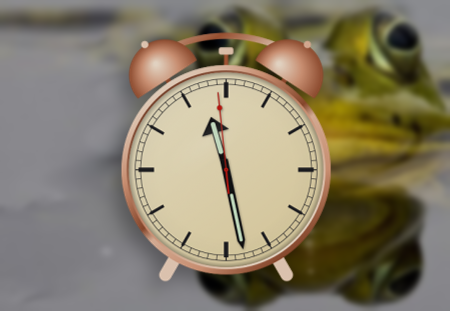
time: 11:27:59
